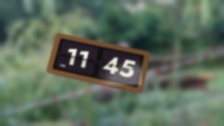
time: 11:45
